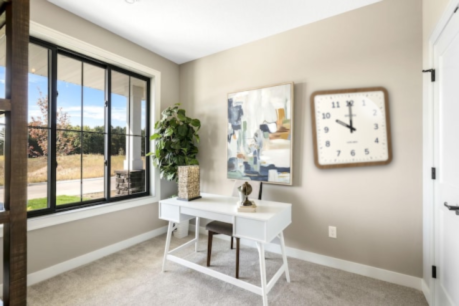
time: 10:00
